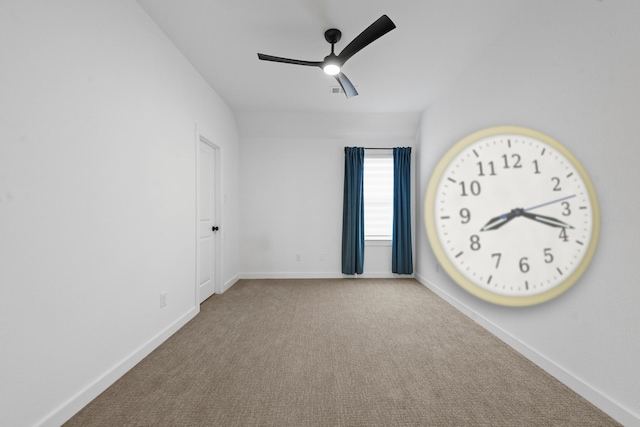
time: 8:18:13
